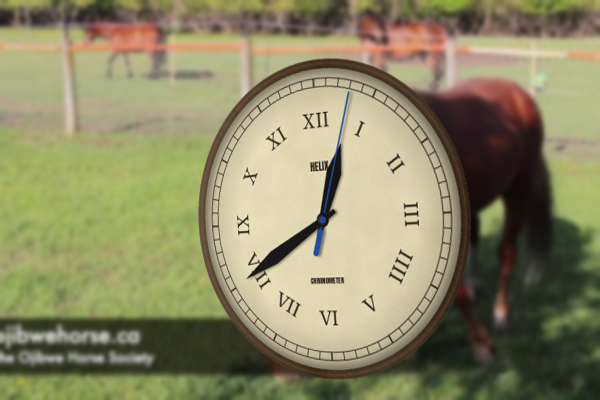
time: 12:40:03
